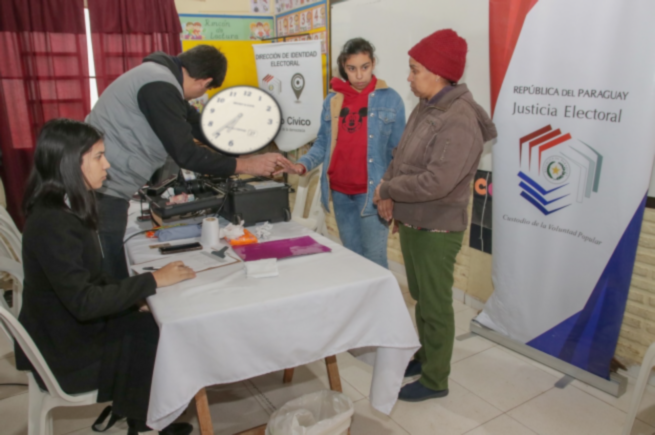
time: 6:36
